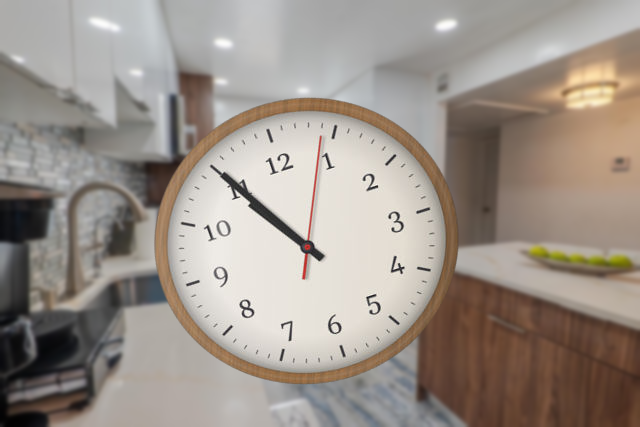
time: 10:55:04
